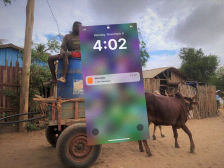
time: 4:02
